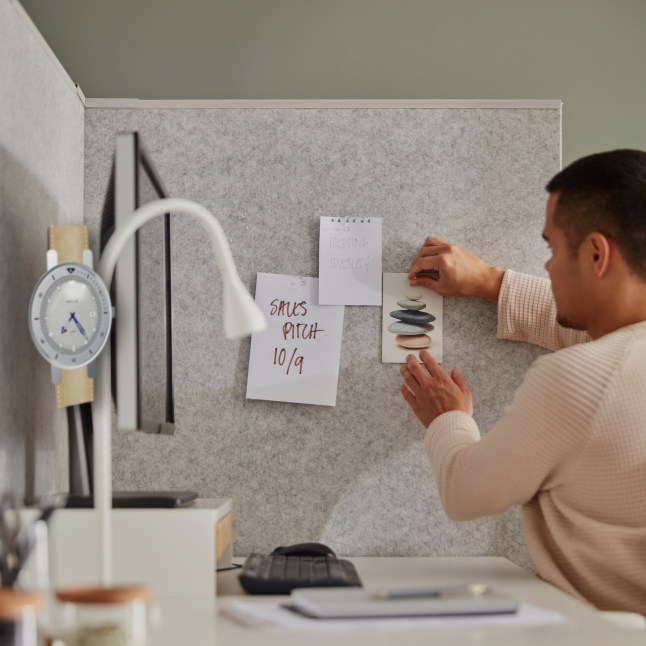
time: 7:24
